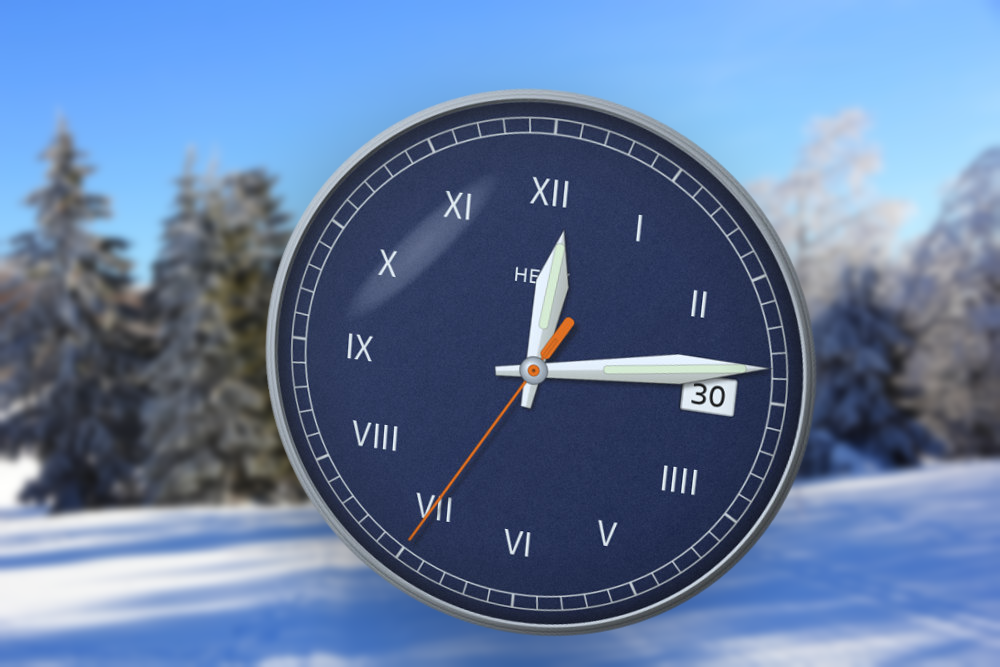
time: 12:13:35
